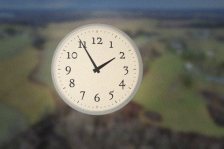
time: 1:55
